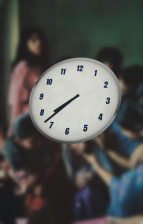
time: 7:37
